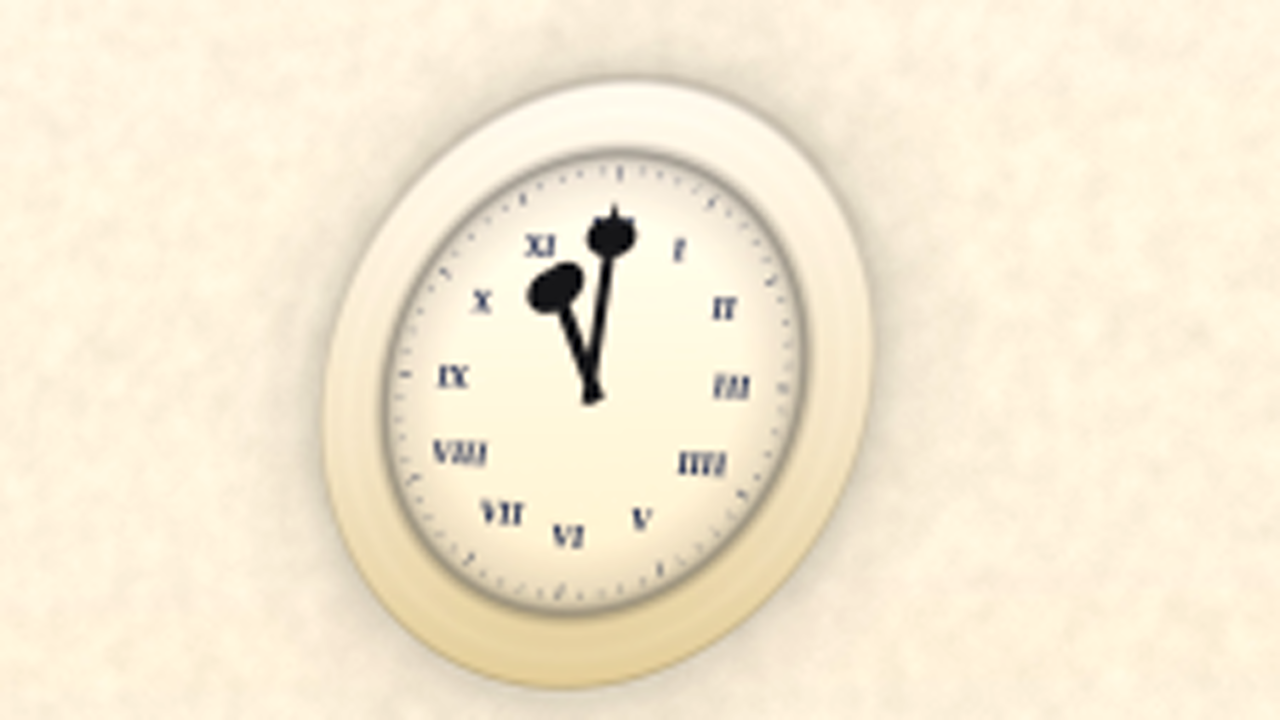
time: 11:00
